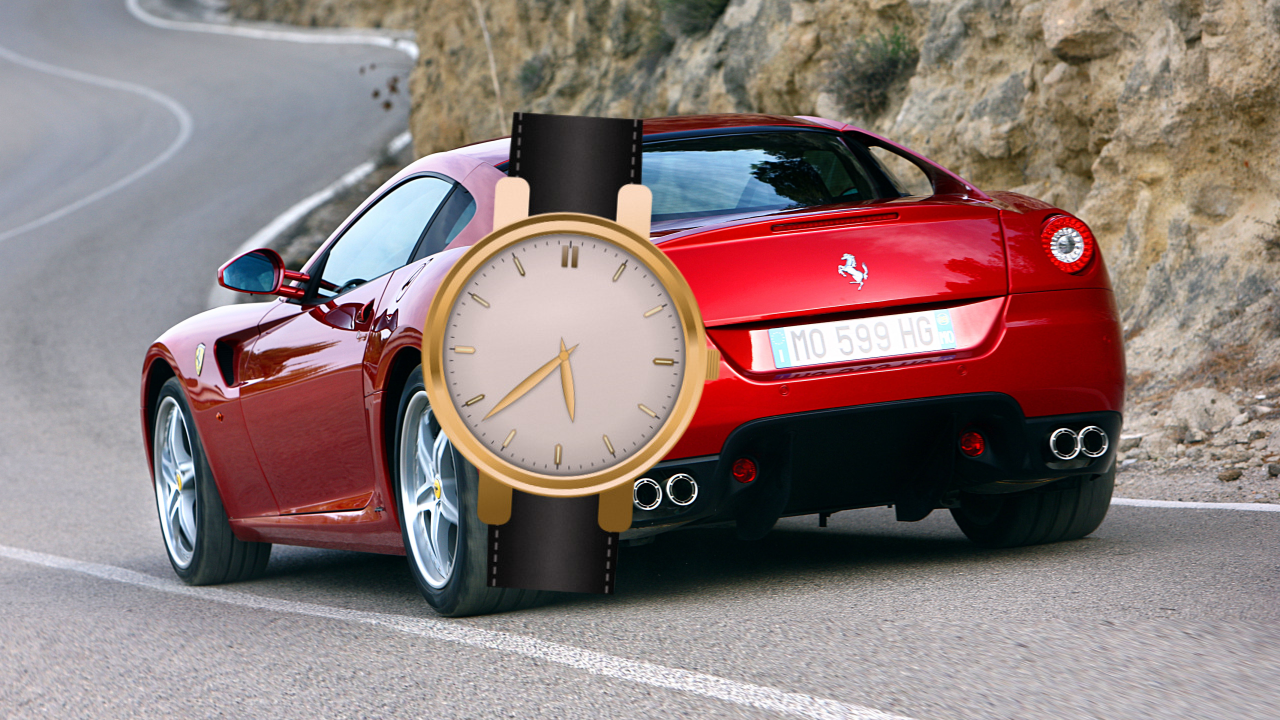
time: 5:38
